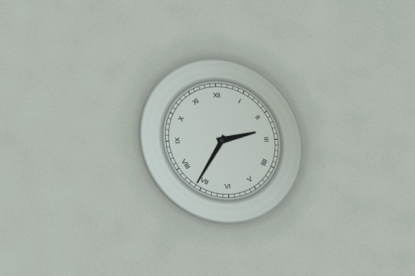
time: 2:36
